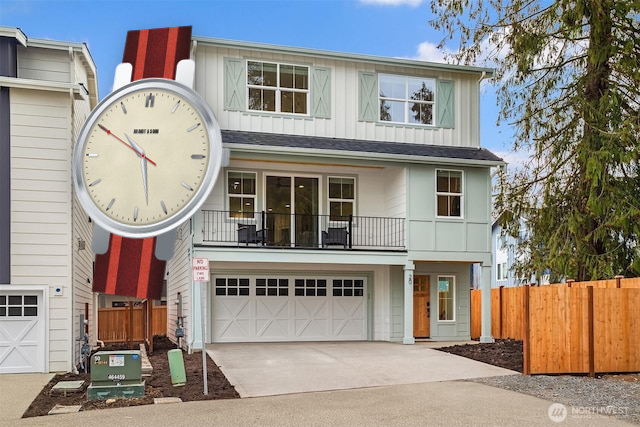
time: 10:27:50
